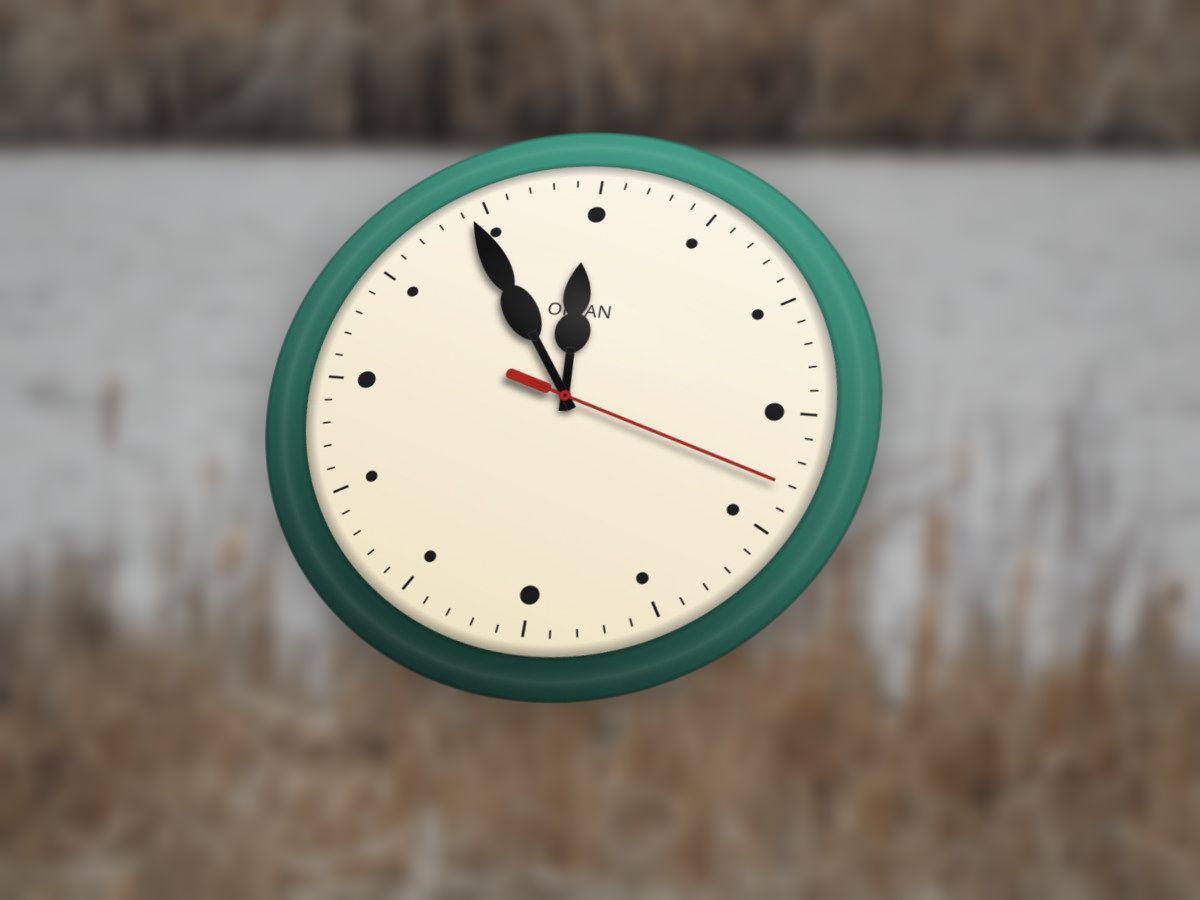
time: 11:54:18
